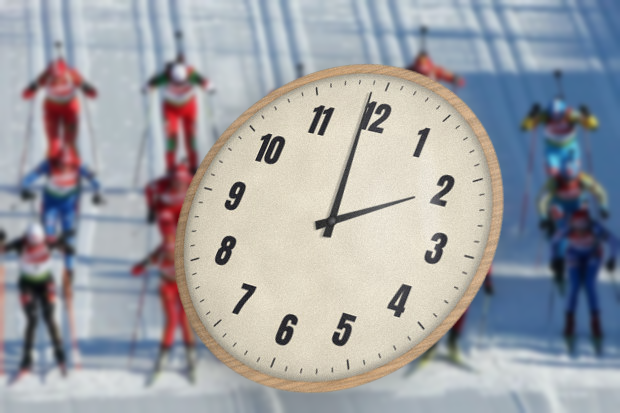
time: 1:59
